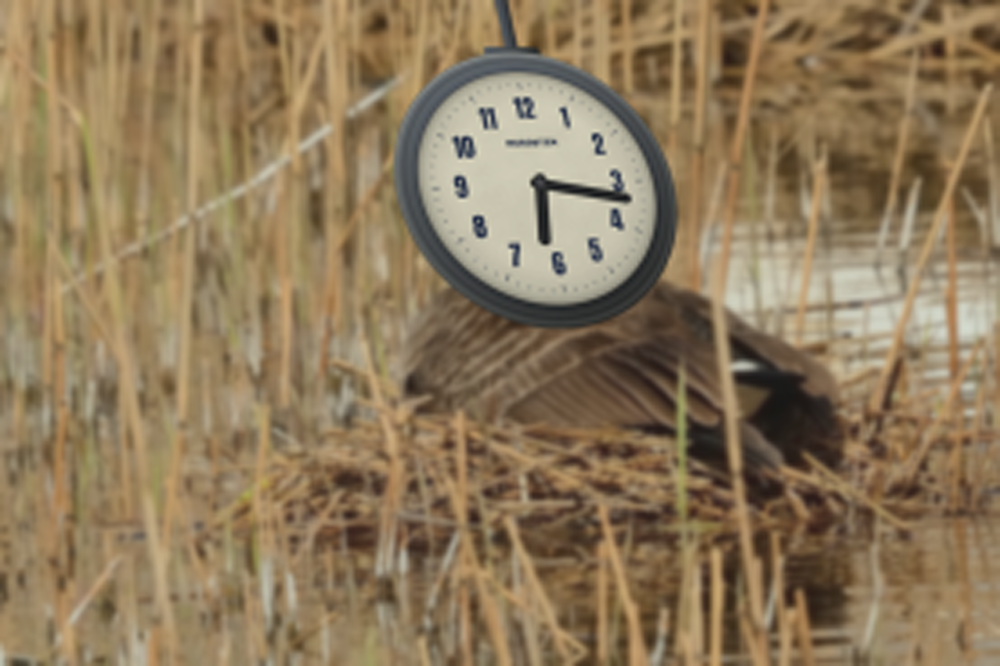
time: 6:17
